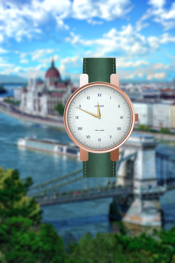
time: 11:49
